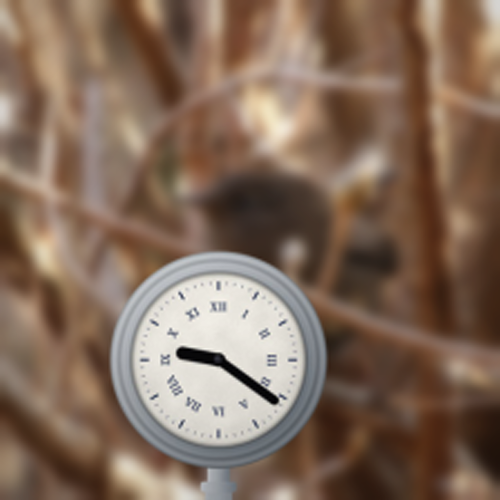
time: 9:21
